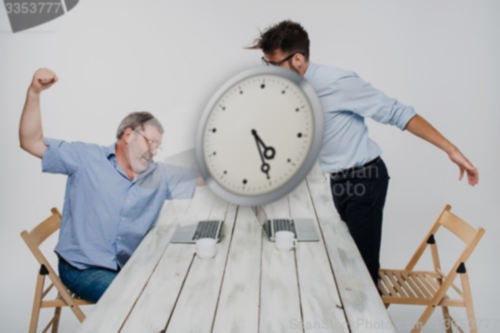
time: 4:25
